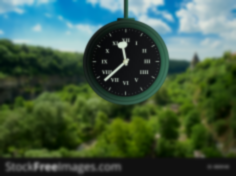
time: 11:38
